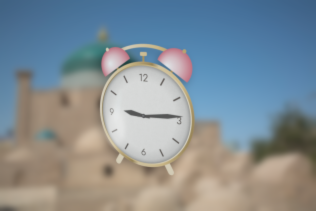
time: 9:14
